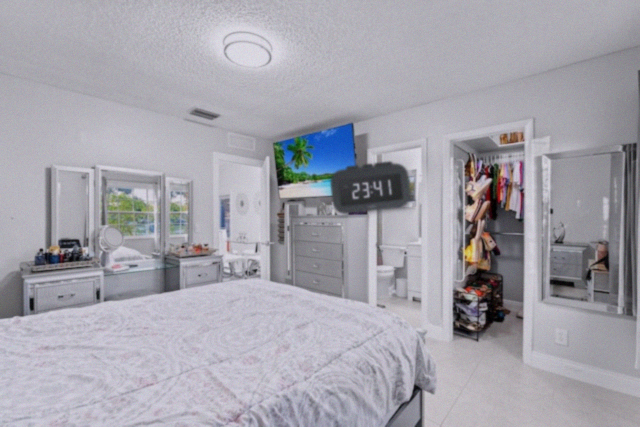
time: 23:41
